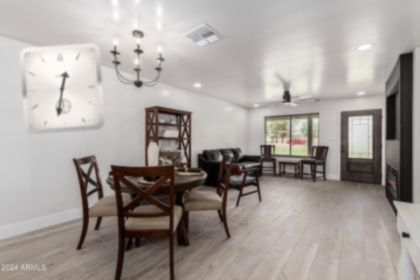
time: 12:32
